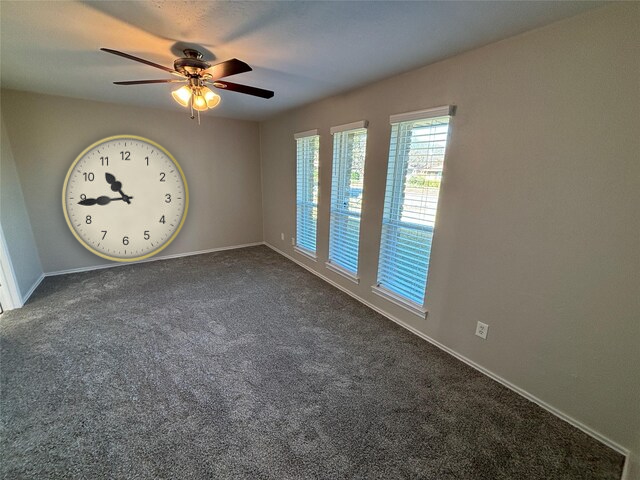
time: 10:44
